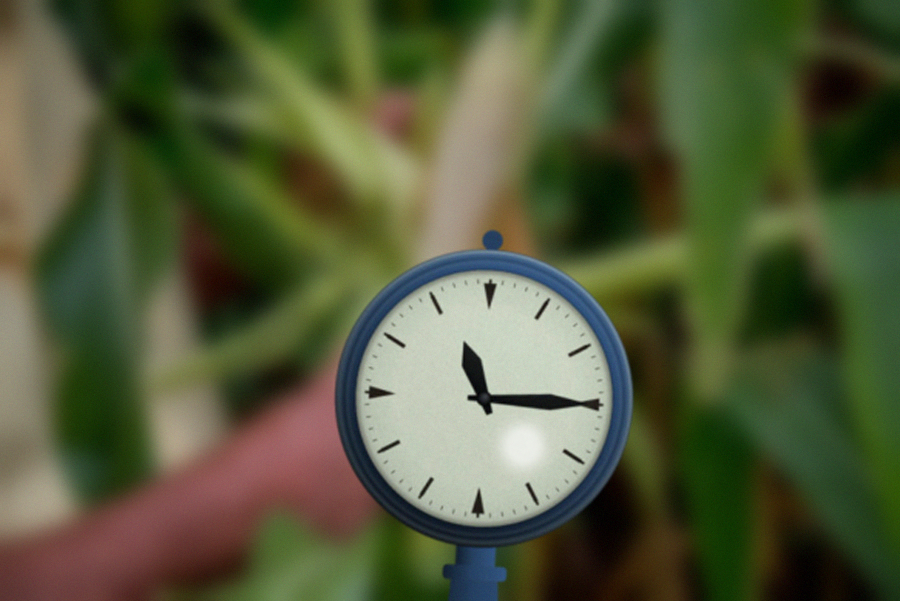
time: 11:15
